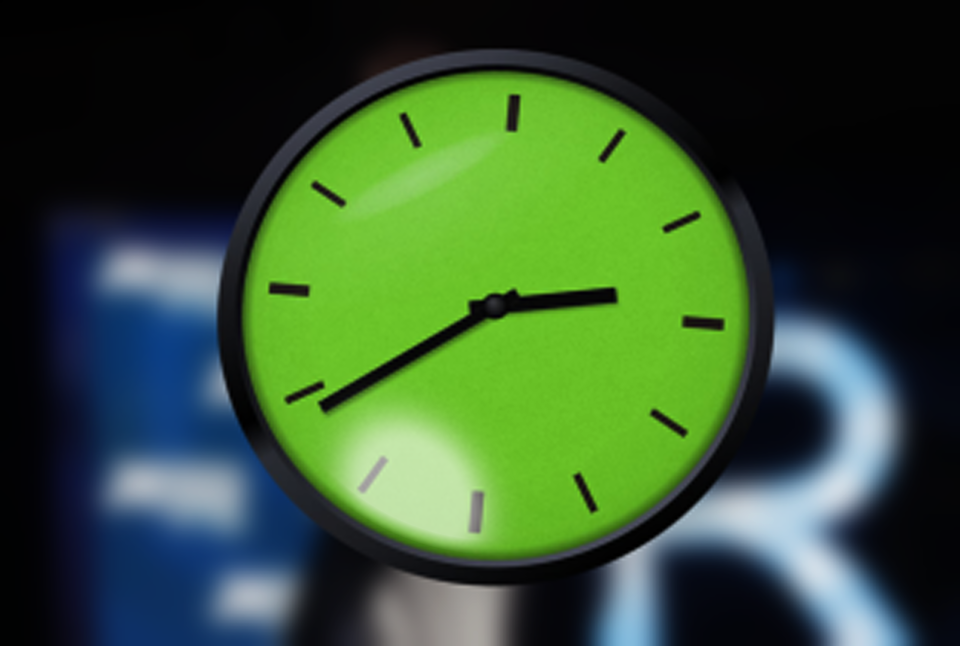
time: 2:39
